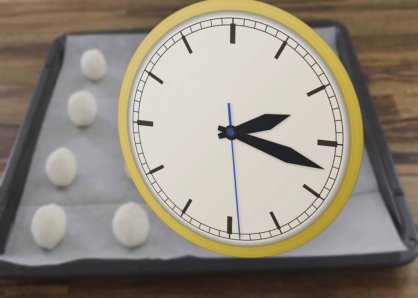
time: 2:17:29
